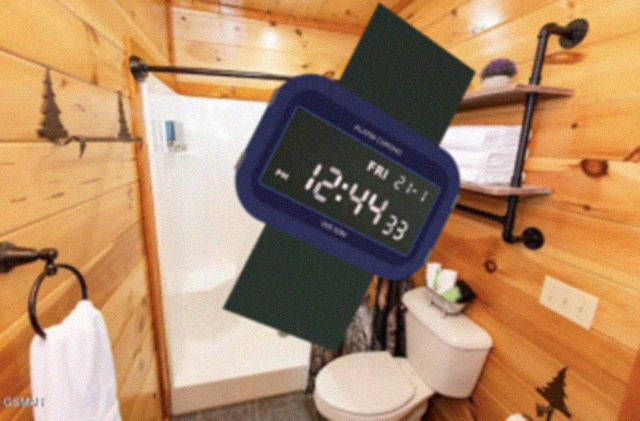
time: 12:44:33
